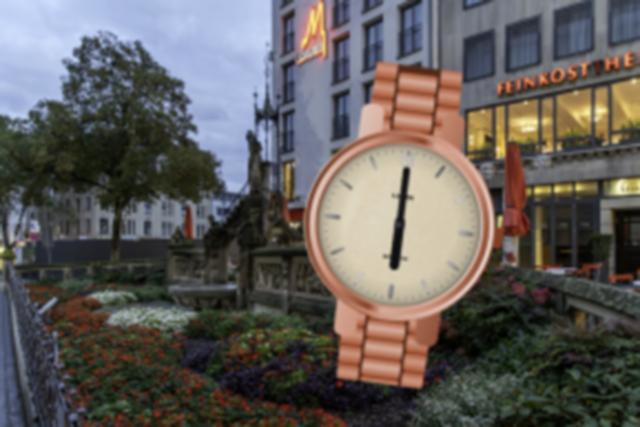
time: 6:00
